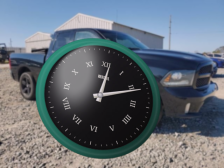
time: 12:11
